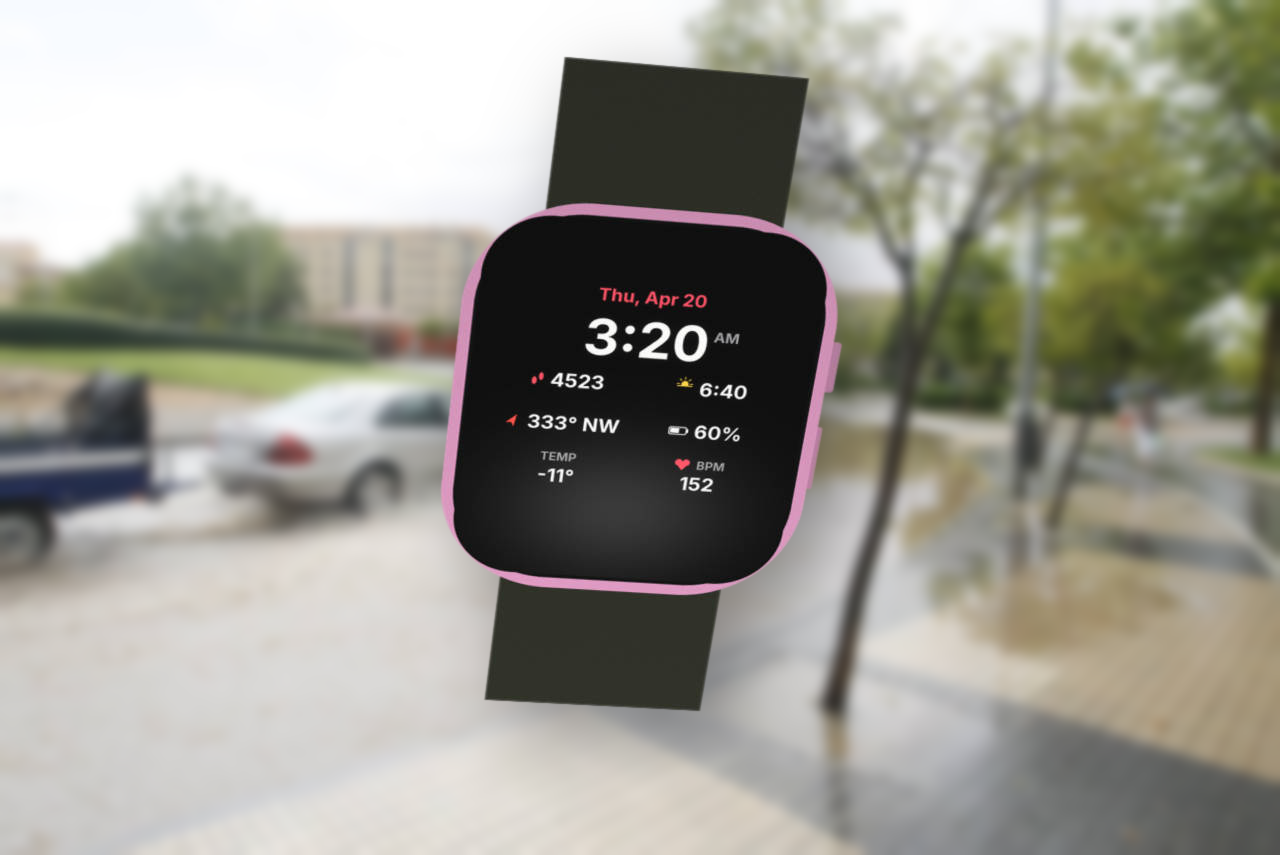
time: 3:20
